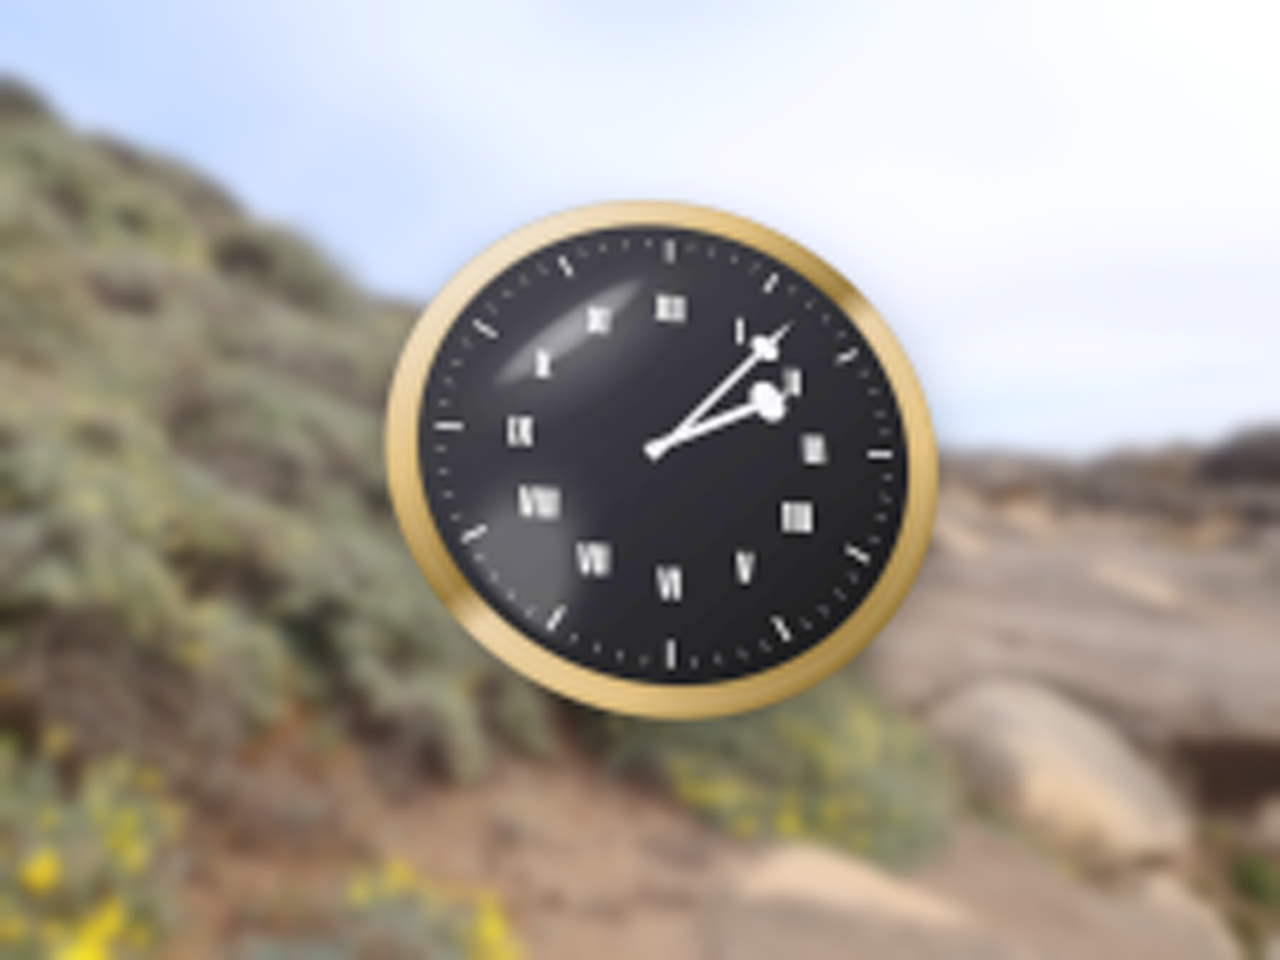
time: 2:07
